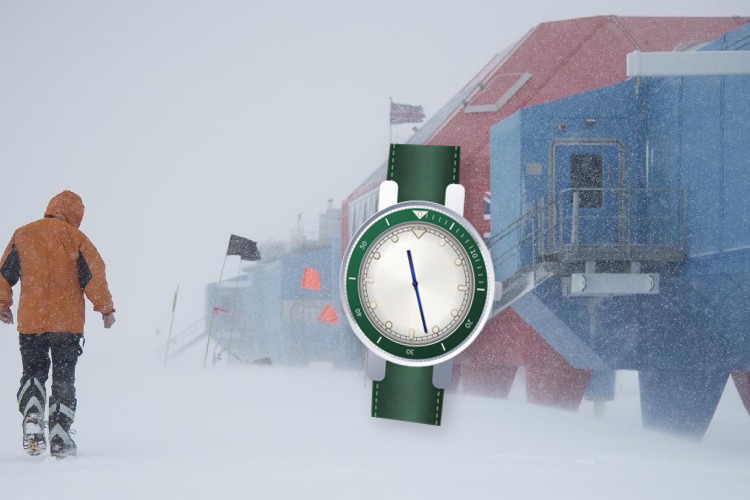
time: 11:27
